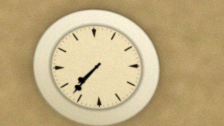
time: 7:37
